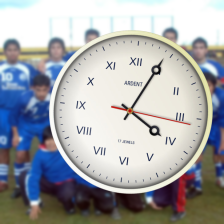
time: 4:04:16
